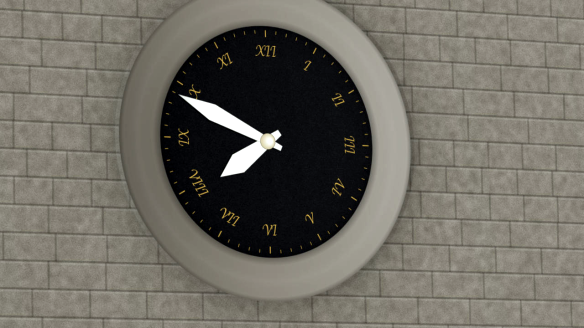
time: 7:49
